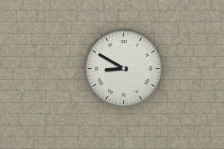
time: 8:50
